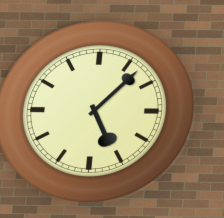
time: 5:07
